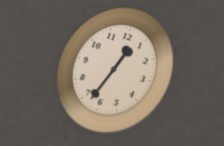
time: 12:33
